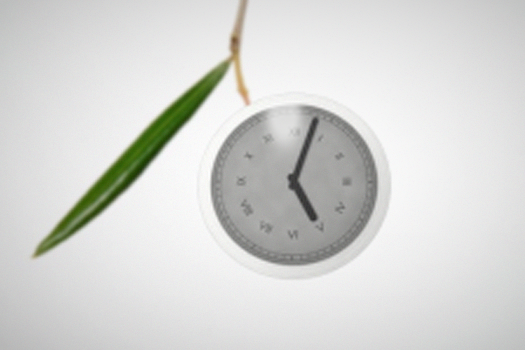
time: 5:03
